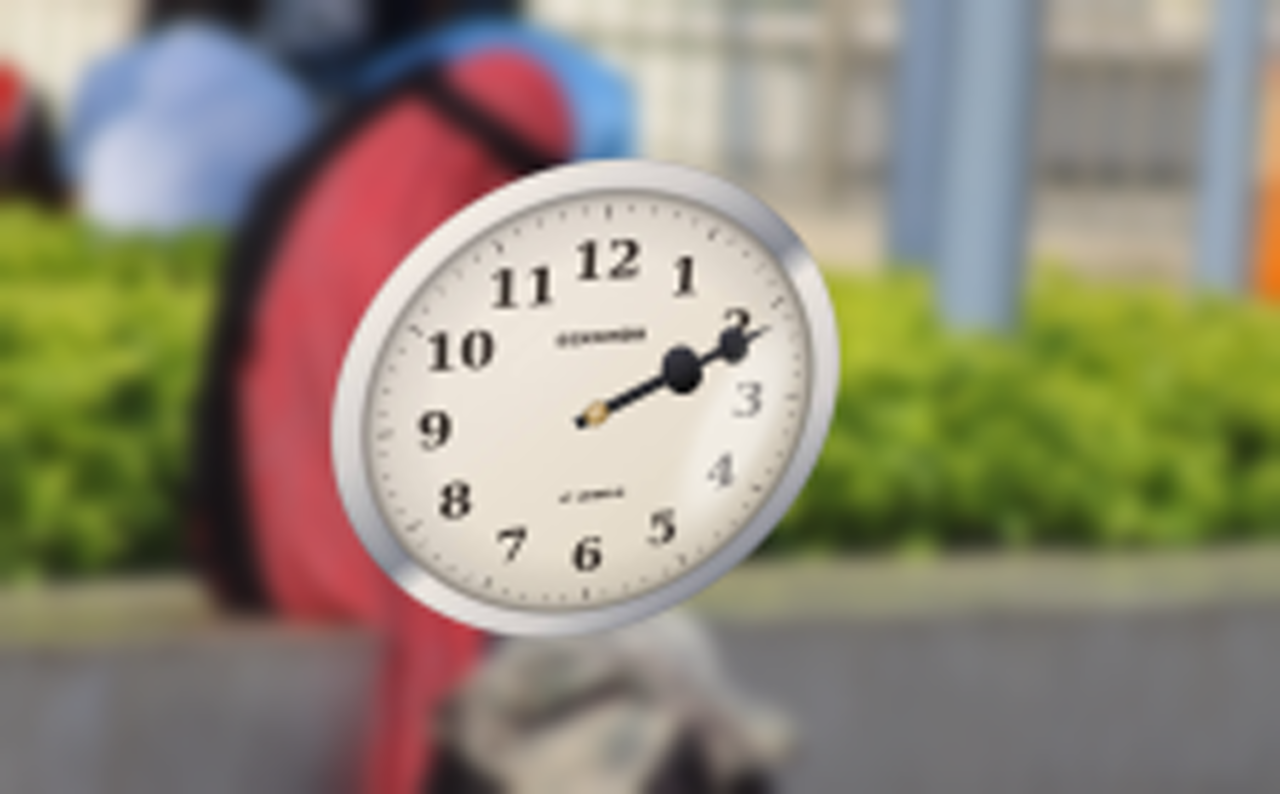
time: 2:11
